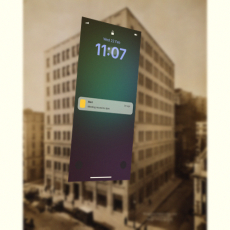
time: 11:07
